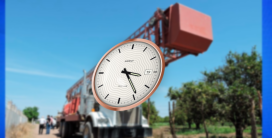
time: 3:24
